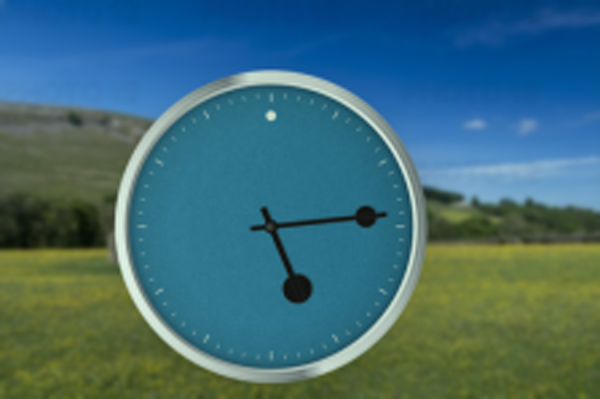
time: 5:14
